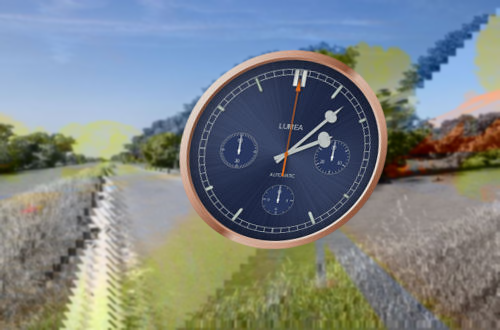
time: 2:07
